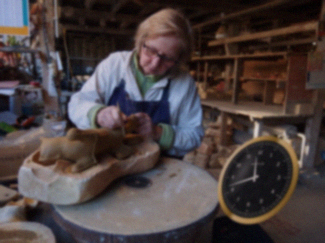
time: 11:42
